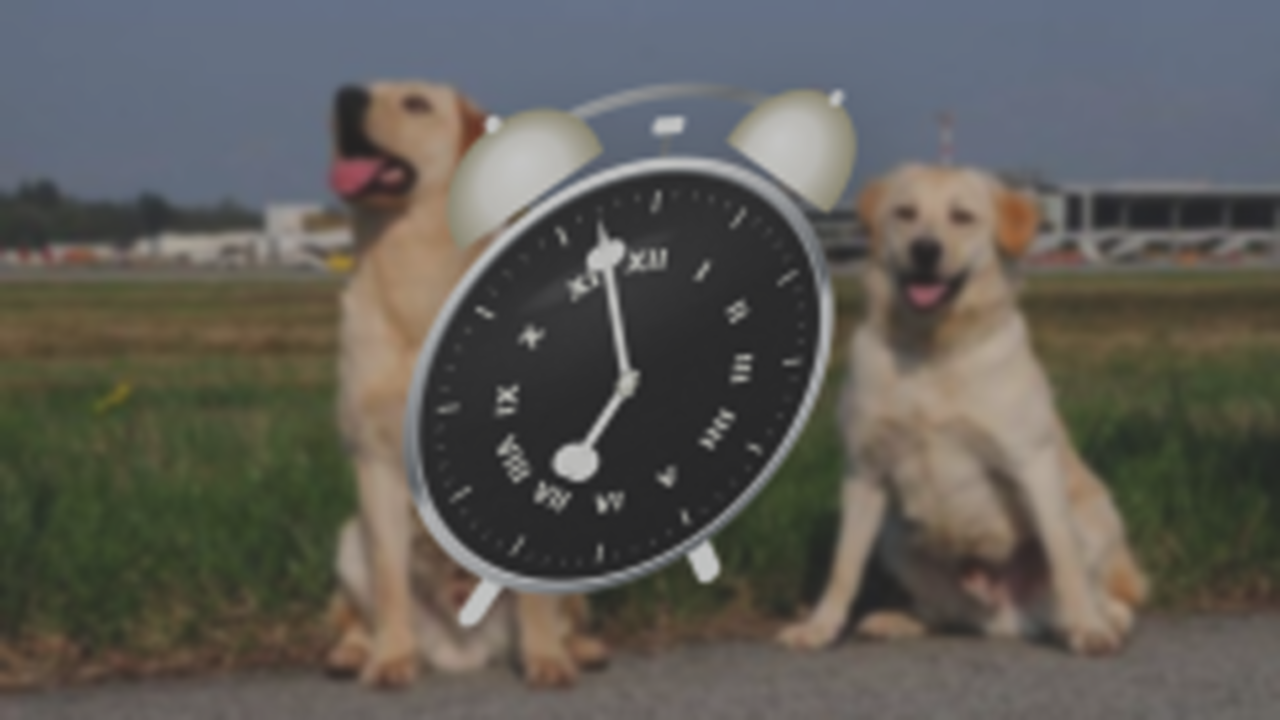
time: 6:57
